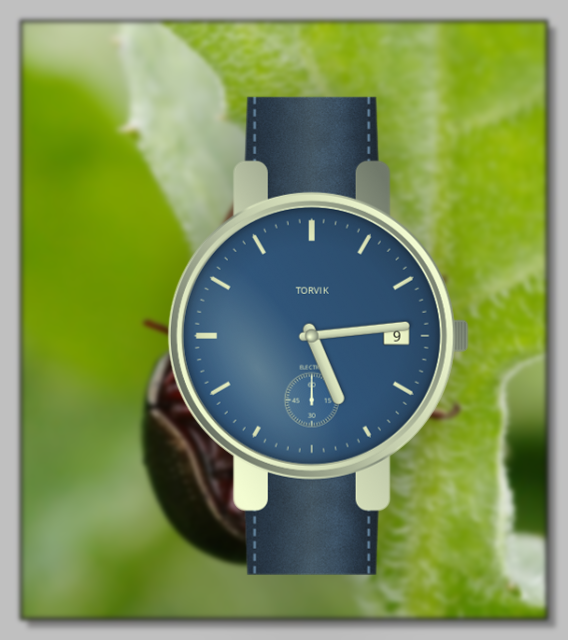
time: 5:14
